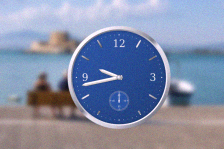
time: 9:43
